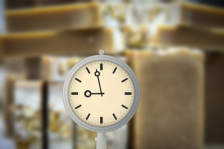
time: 8:58
